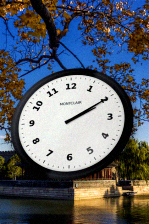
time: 2:10
